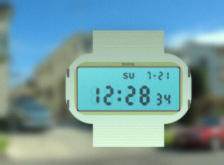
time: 12:28:34
